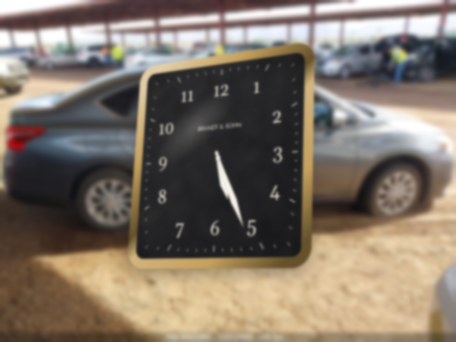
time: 5:26
